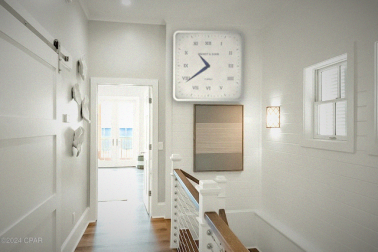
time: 10:39
